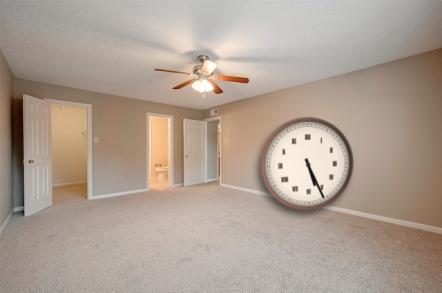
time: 5:26
